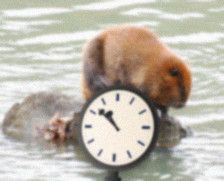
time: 10:52
